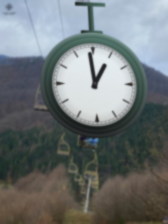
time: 12:59
